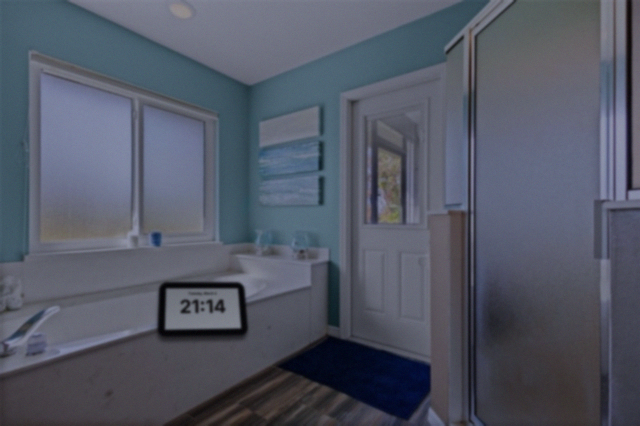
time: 21:14
